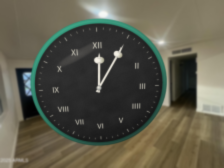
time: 12:05
